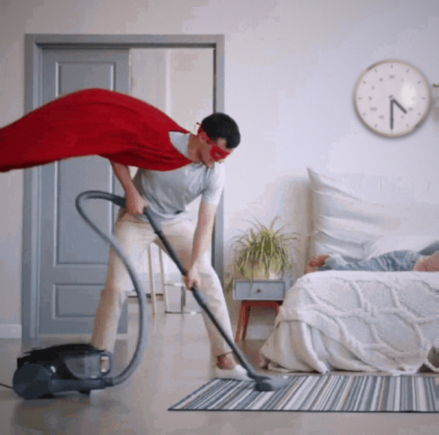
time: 4:30
